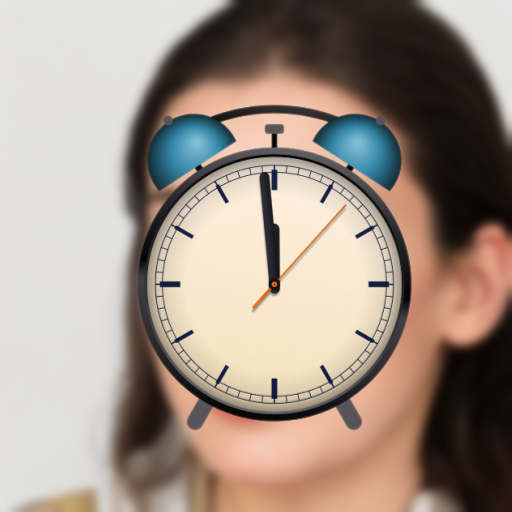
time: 11:59:07
